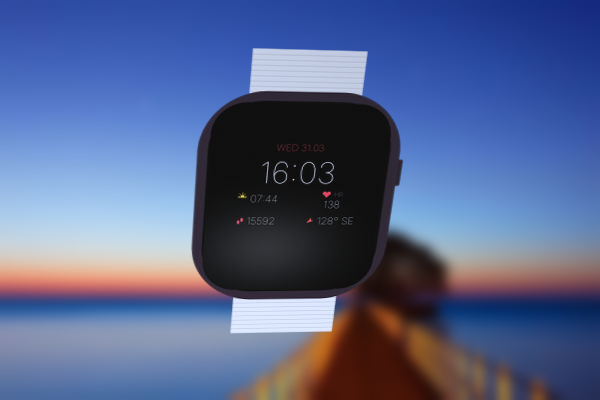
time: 16:03
